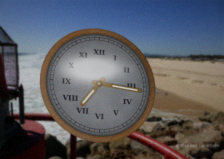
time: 7:16
